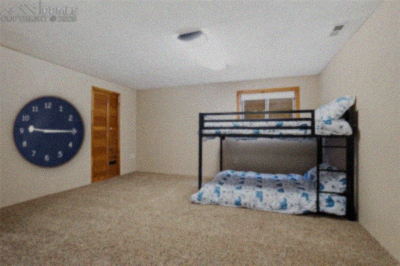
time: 9:15
